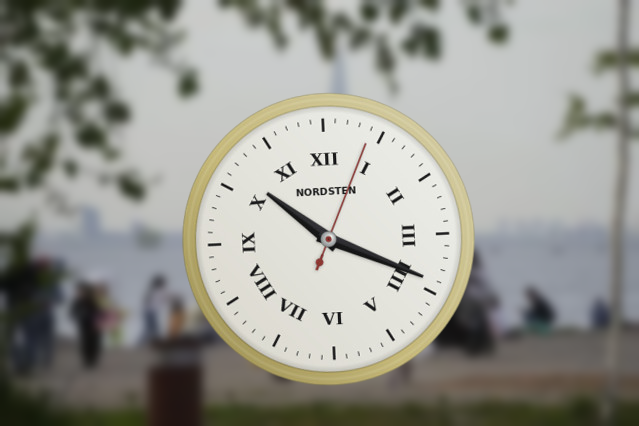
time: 10:19:04
